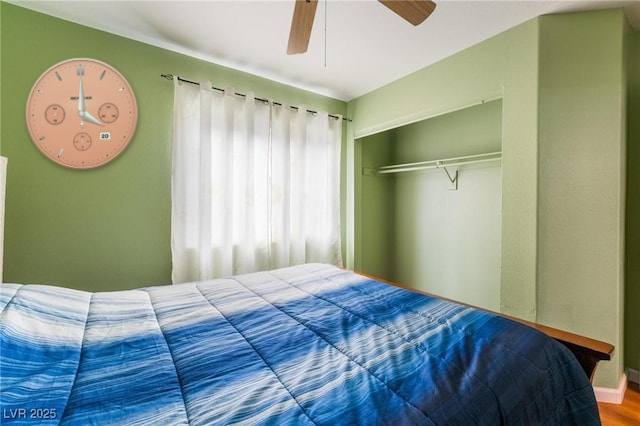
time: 4:00
